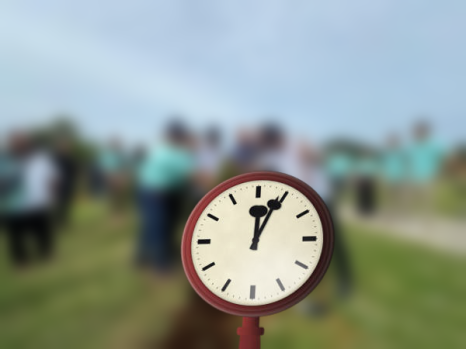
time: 12:04
